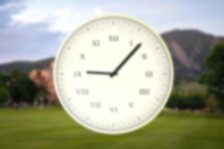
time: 9:07
